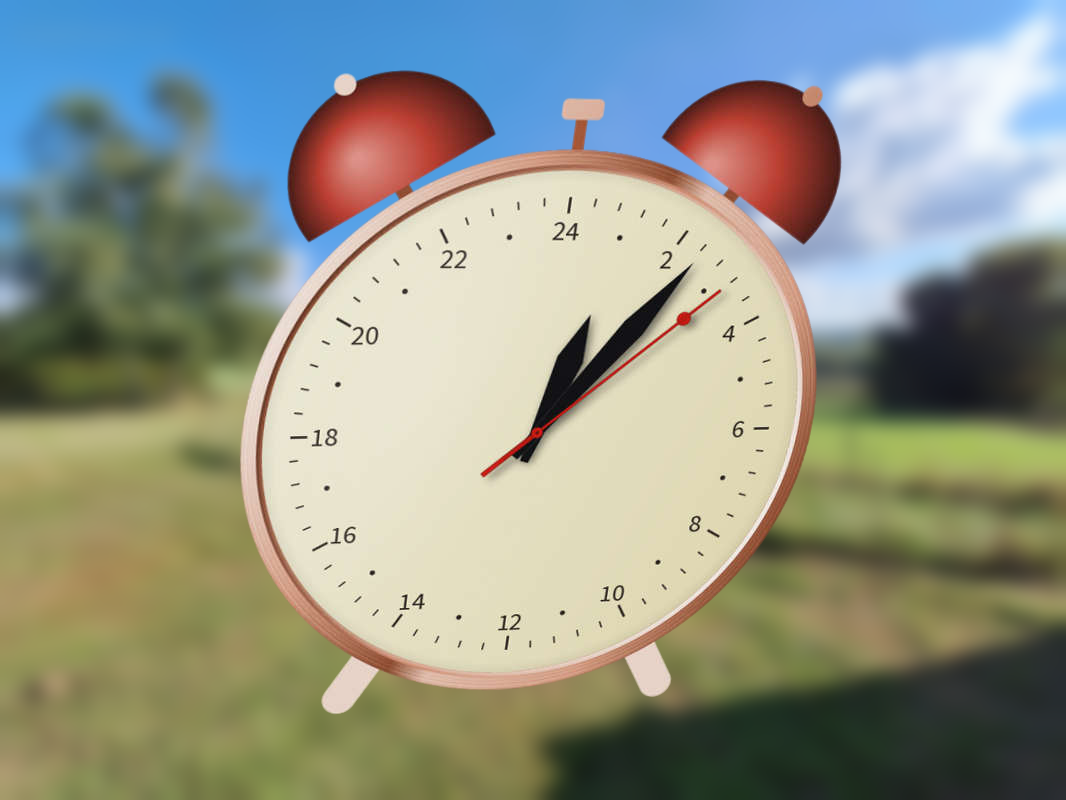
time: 1:06:08
